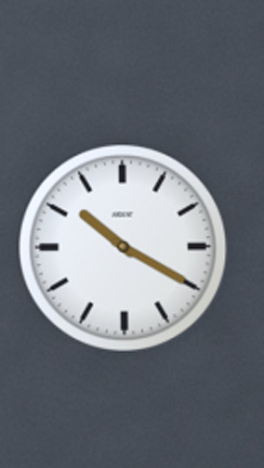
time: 10:20
